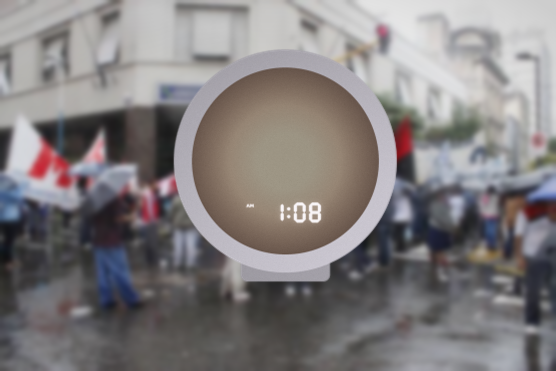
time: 1:08
